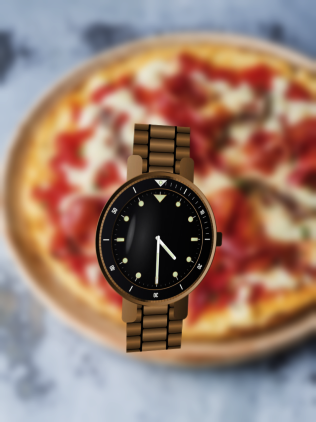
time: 4:30
